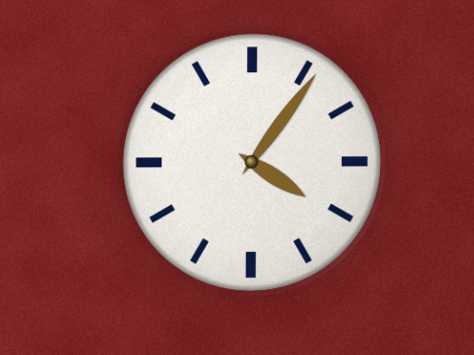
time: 4:06
